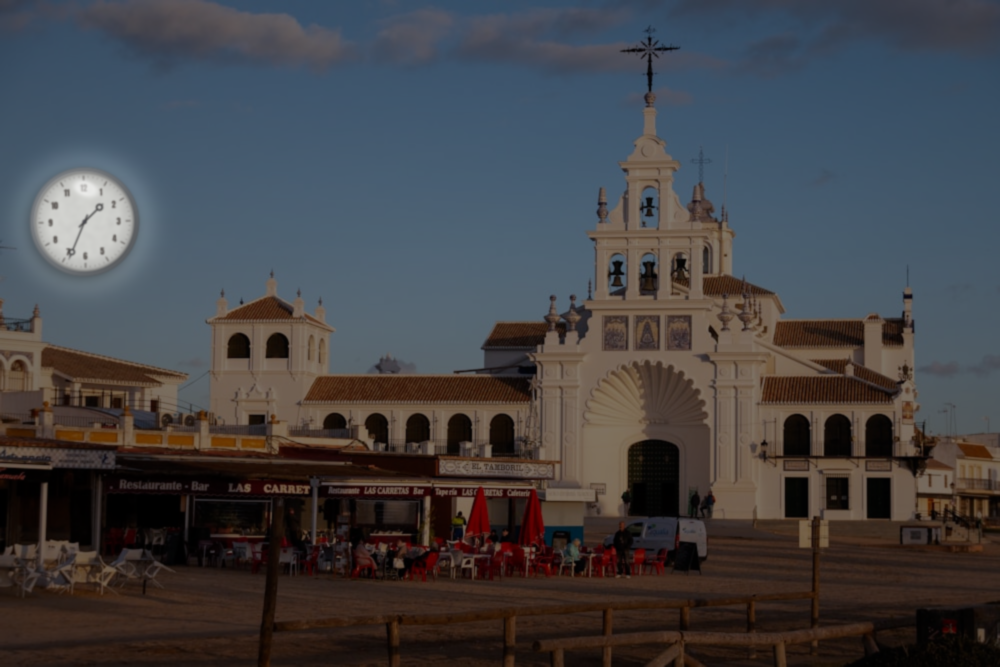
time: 1:34
